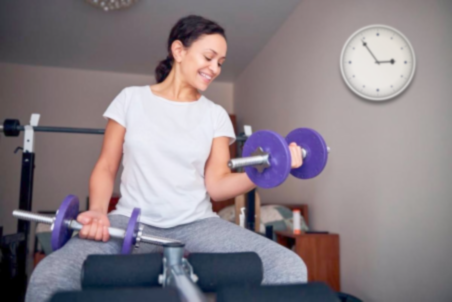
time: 2:54
